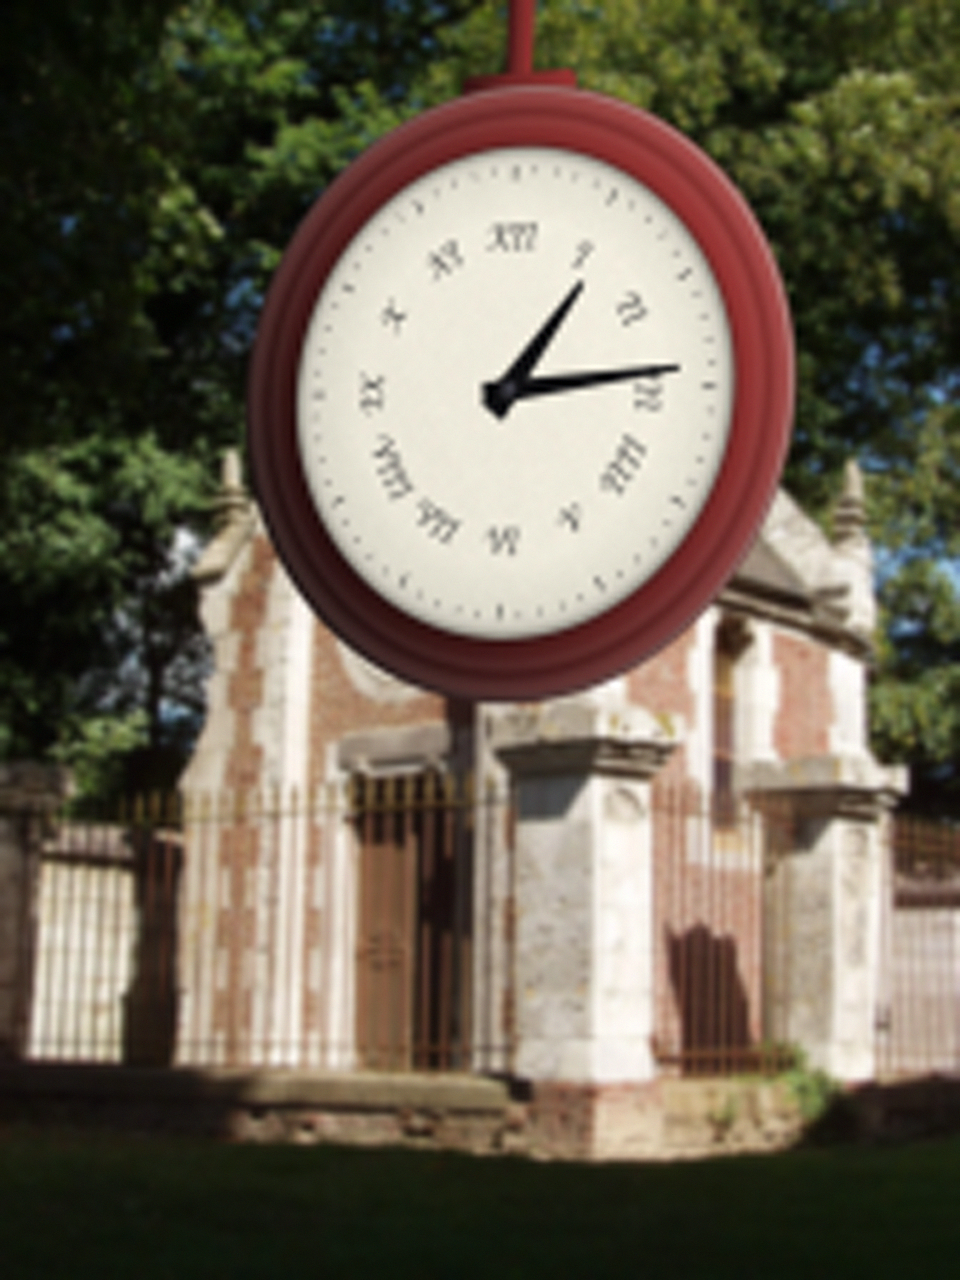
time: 1:14
